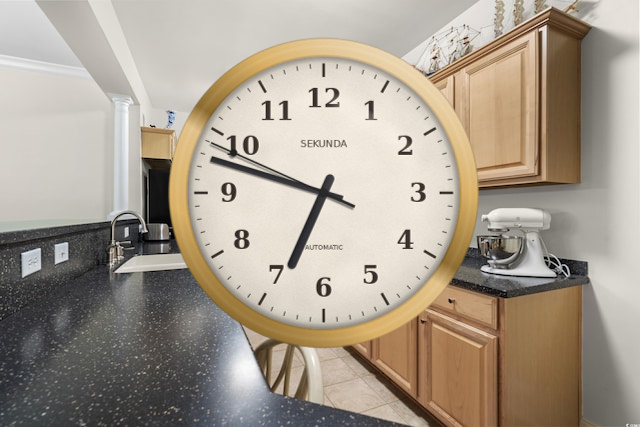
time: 6:47:49
